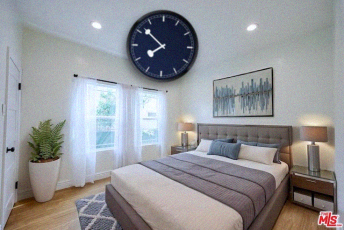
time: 7:52
